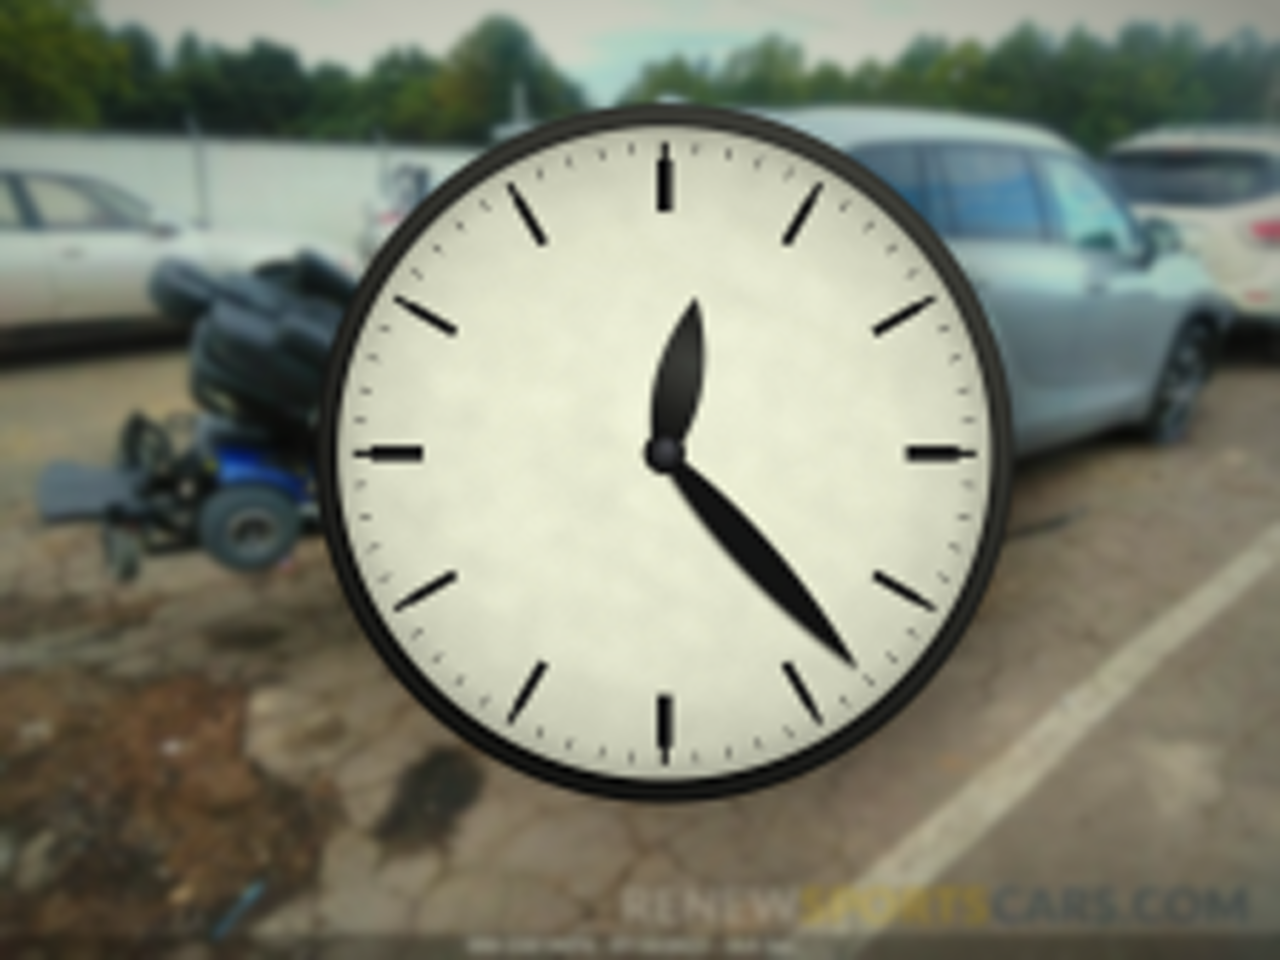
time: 12:23
